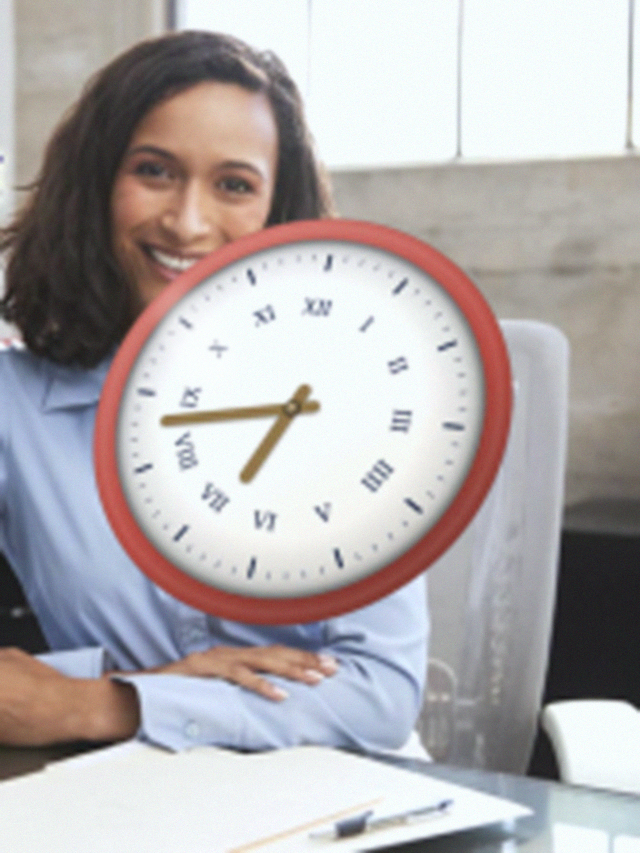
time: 6:43
